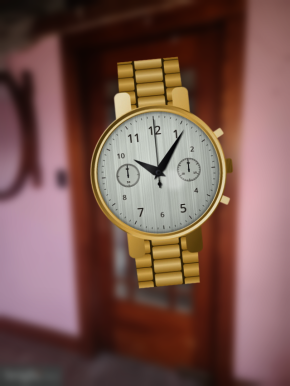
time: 10:06
